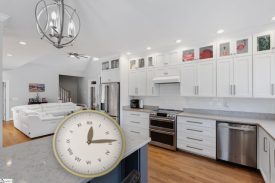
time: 12:14
